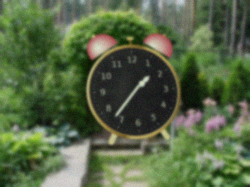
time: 1:37
